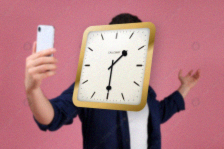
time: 1:30
